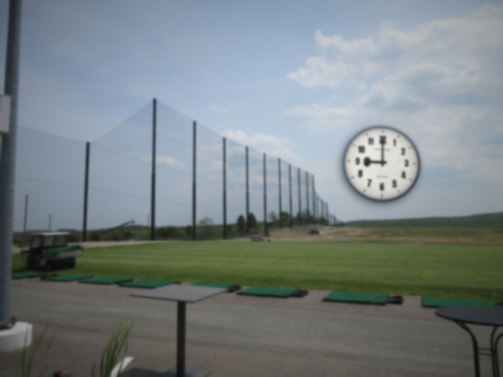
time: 9:00
